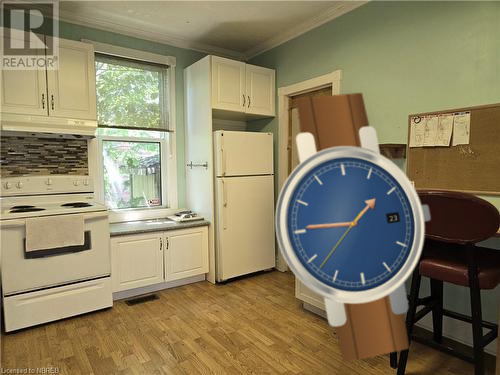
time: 1:45:38
